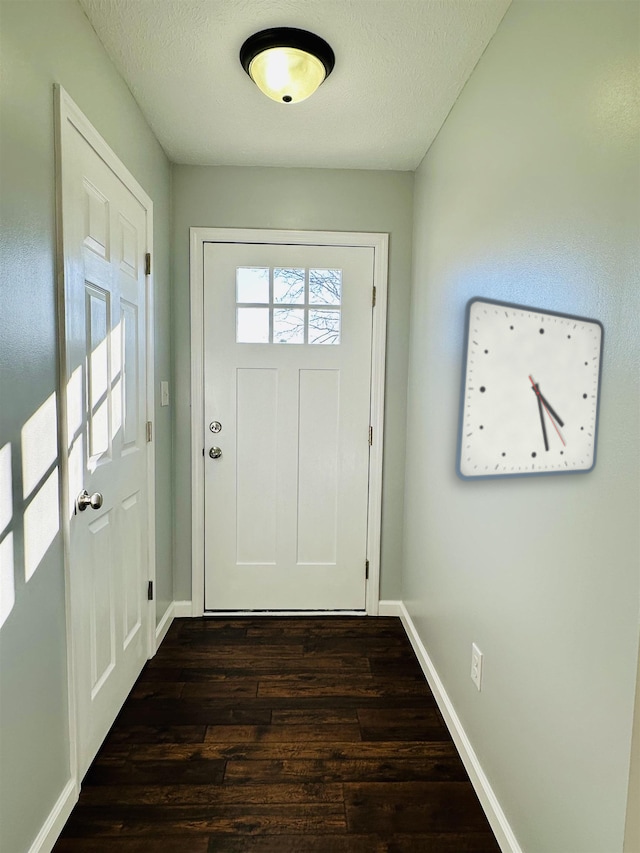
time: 4:27:24
